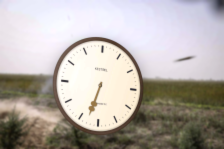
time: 6:33
